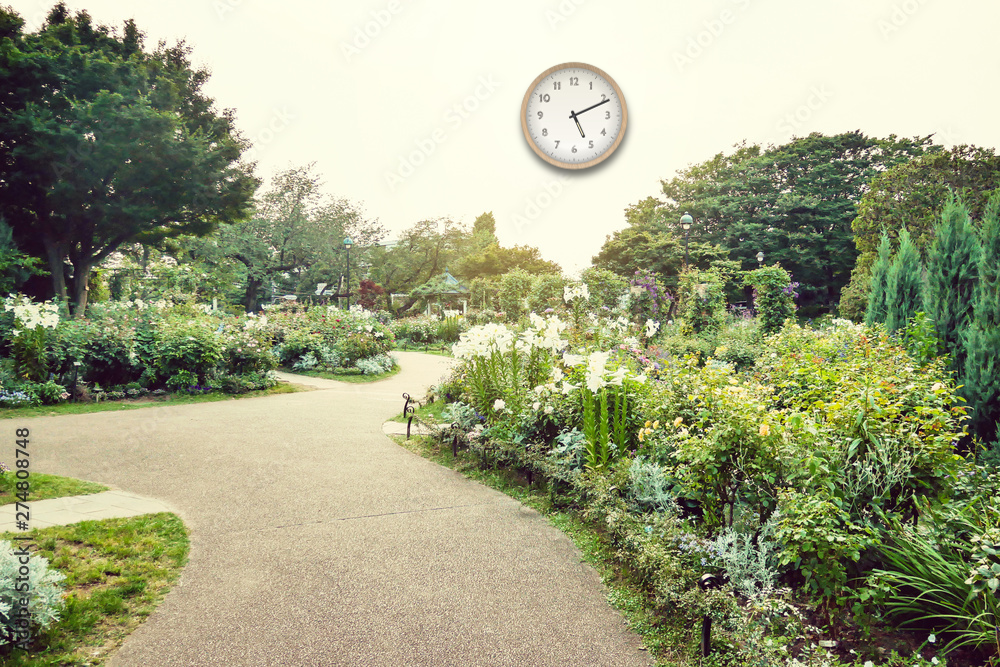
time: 5:11
